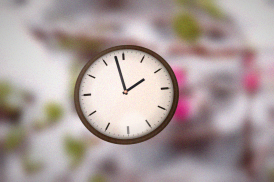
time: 1:58
